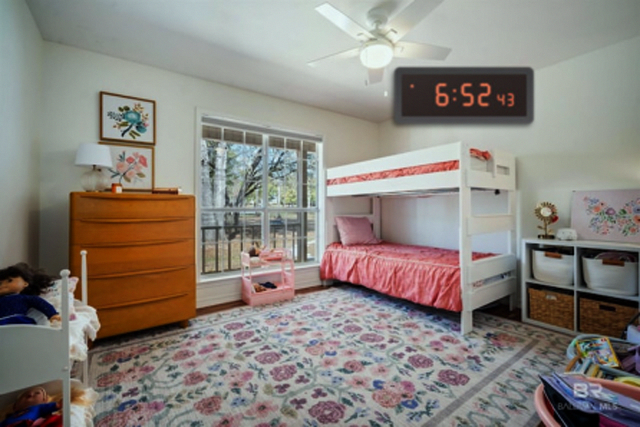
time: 6:52:43
